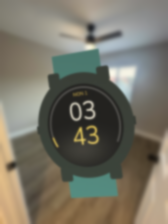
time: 3:43
